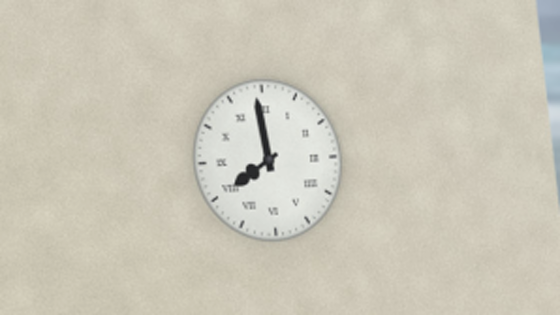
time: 7:59
